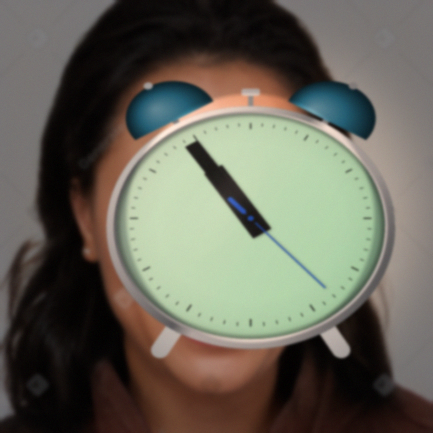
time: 10:54:23
